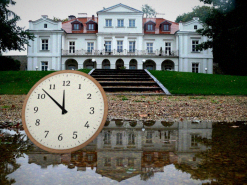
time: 11:52
